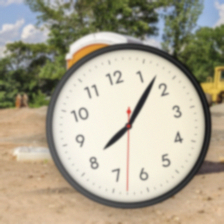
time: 8:07:33
